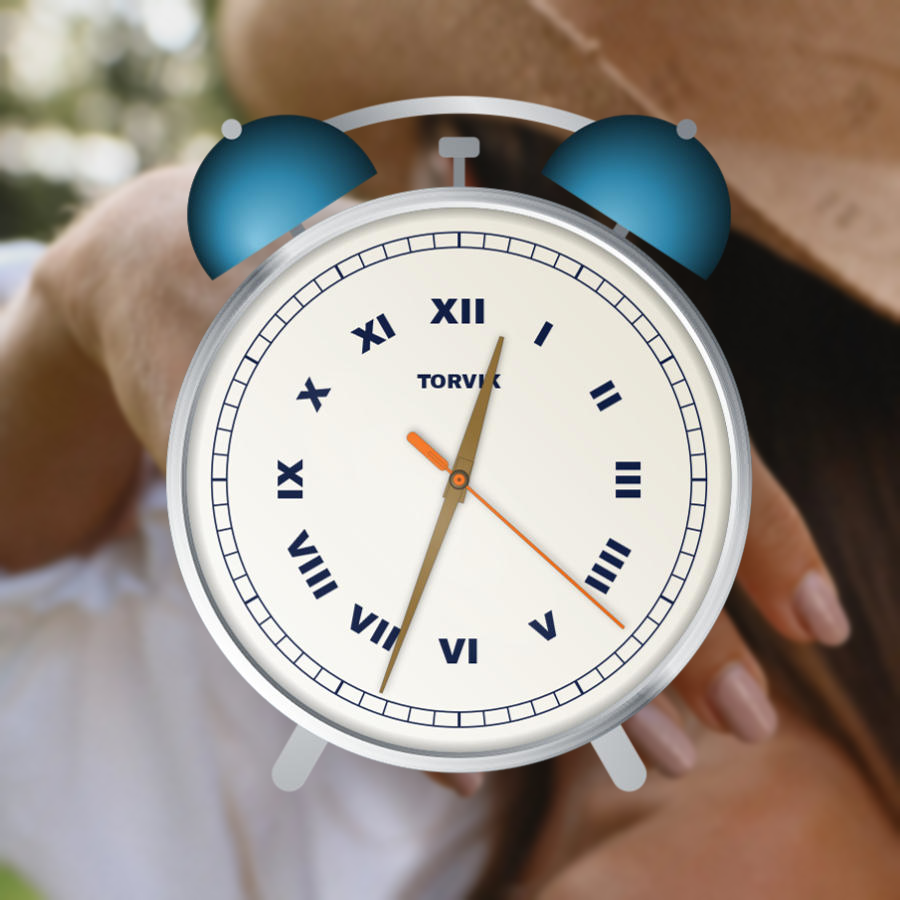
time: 12:33:22
